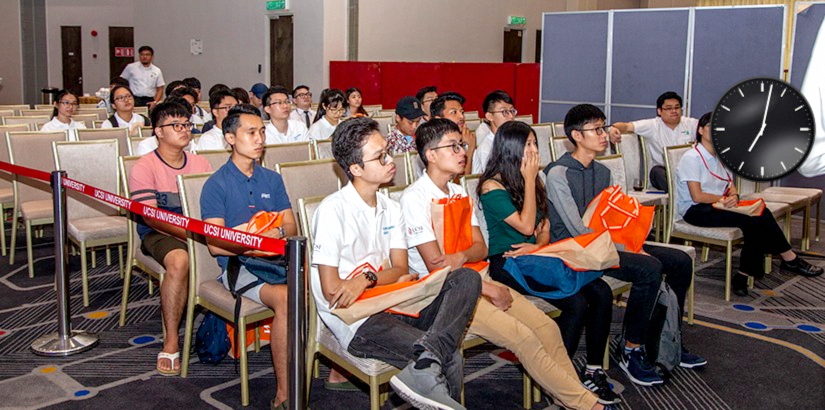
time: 7:02
